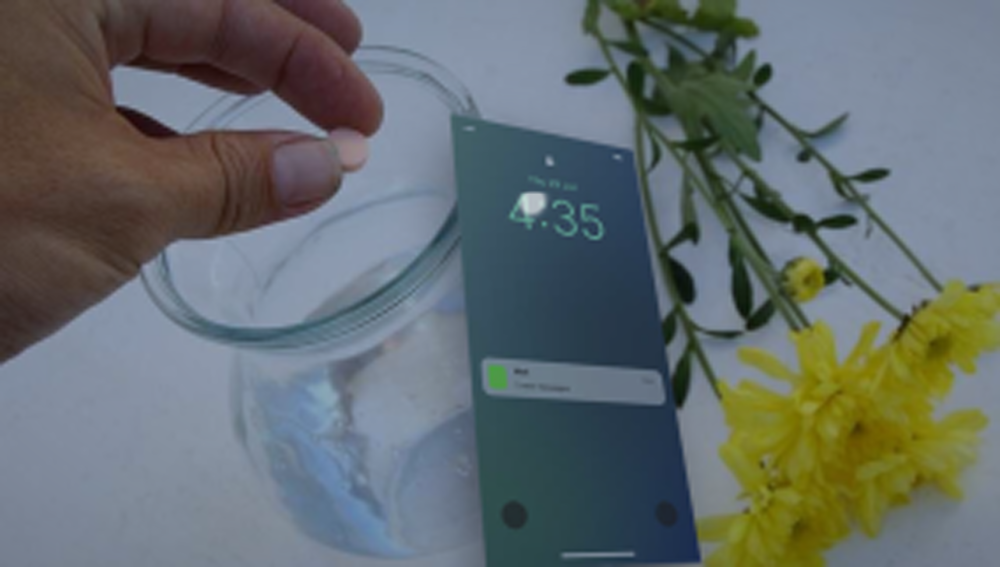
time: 4:35
